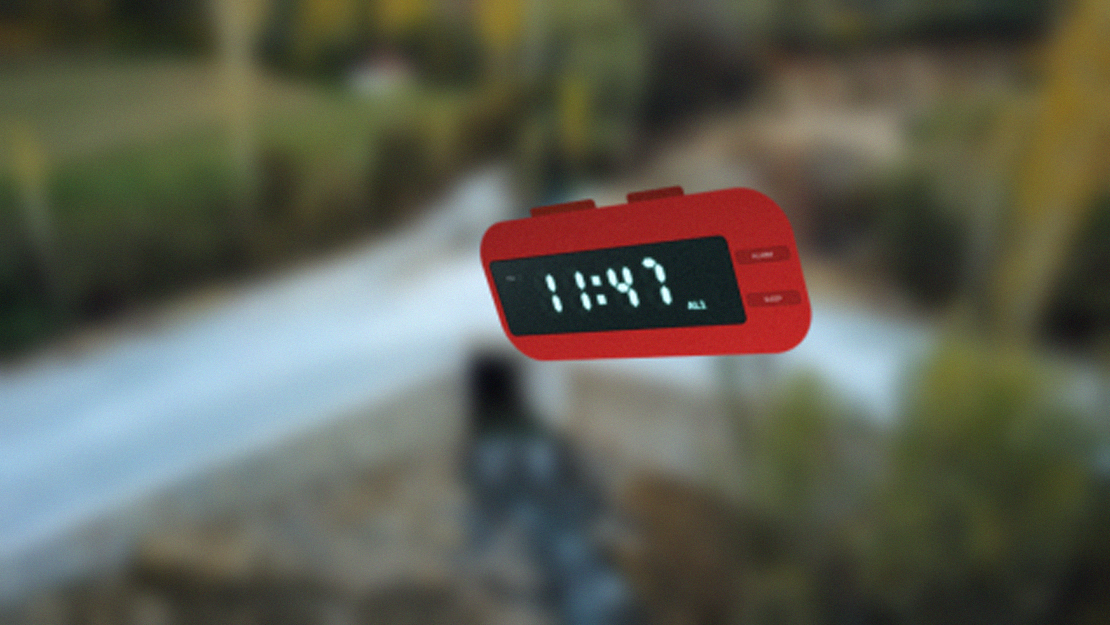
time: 11:47
